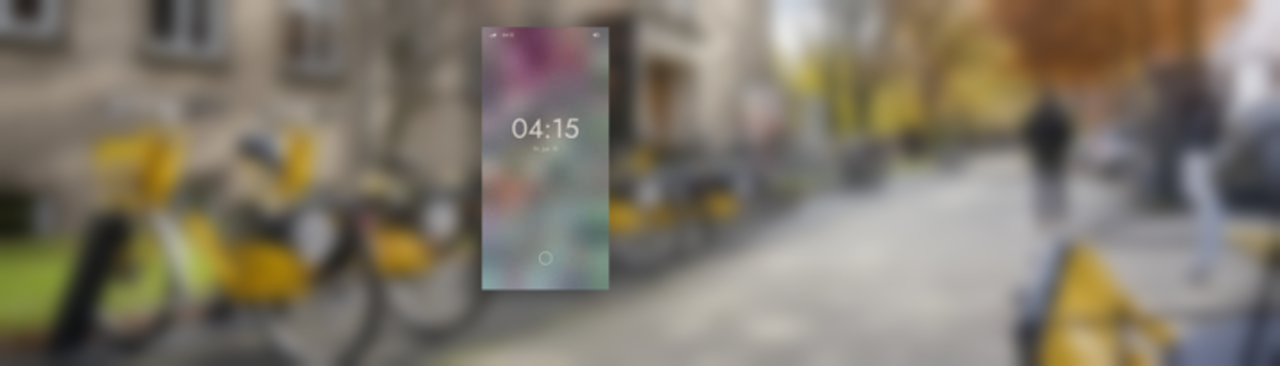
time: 4:15
